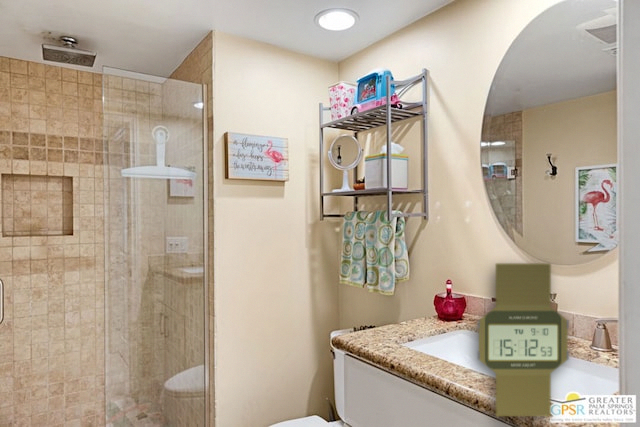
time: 15:12
